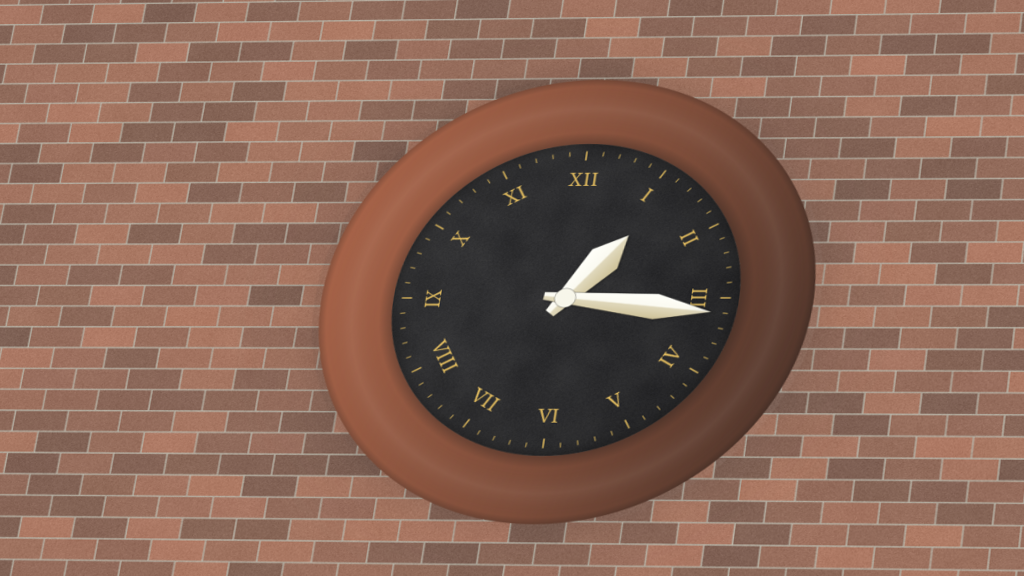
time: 1:16
